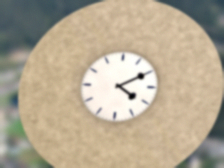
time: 4:10
